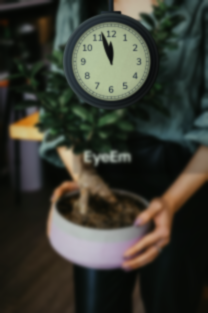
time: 11:57
